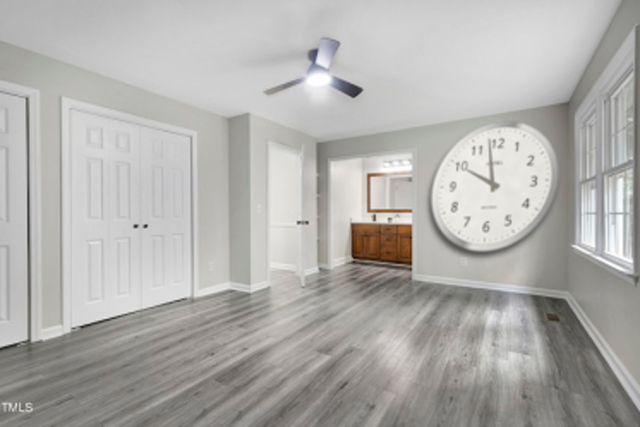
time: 9:58
